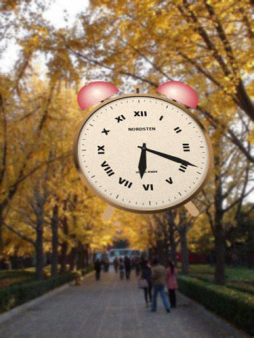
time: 6:19
